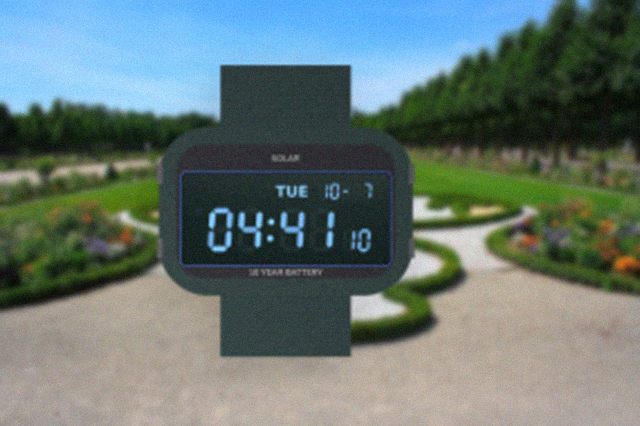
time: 4:41:10
